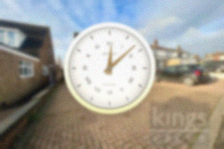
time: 12:08
